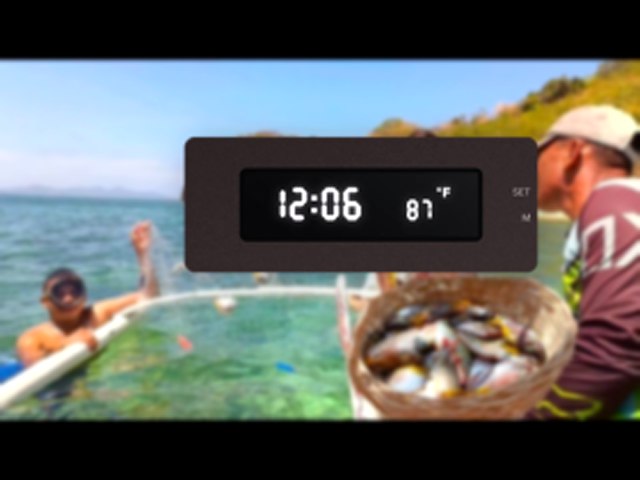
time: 12:06
